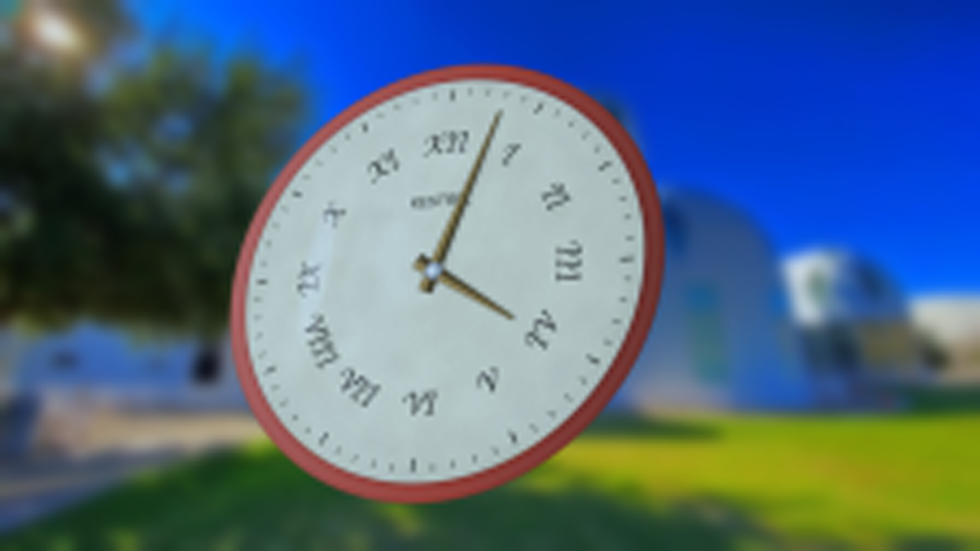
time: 4:03
